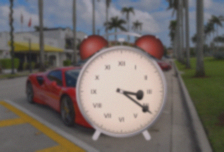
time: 3:21
